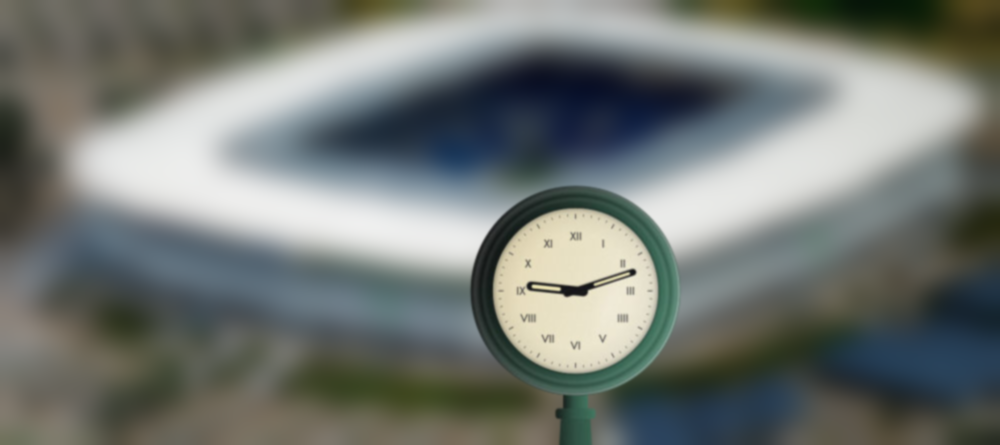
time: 9:12
